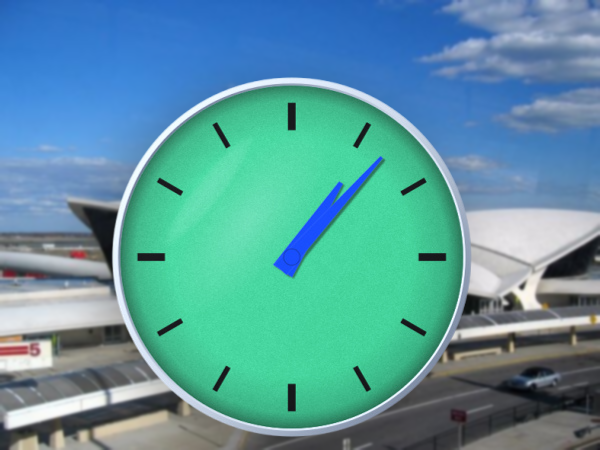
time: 1:07
